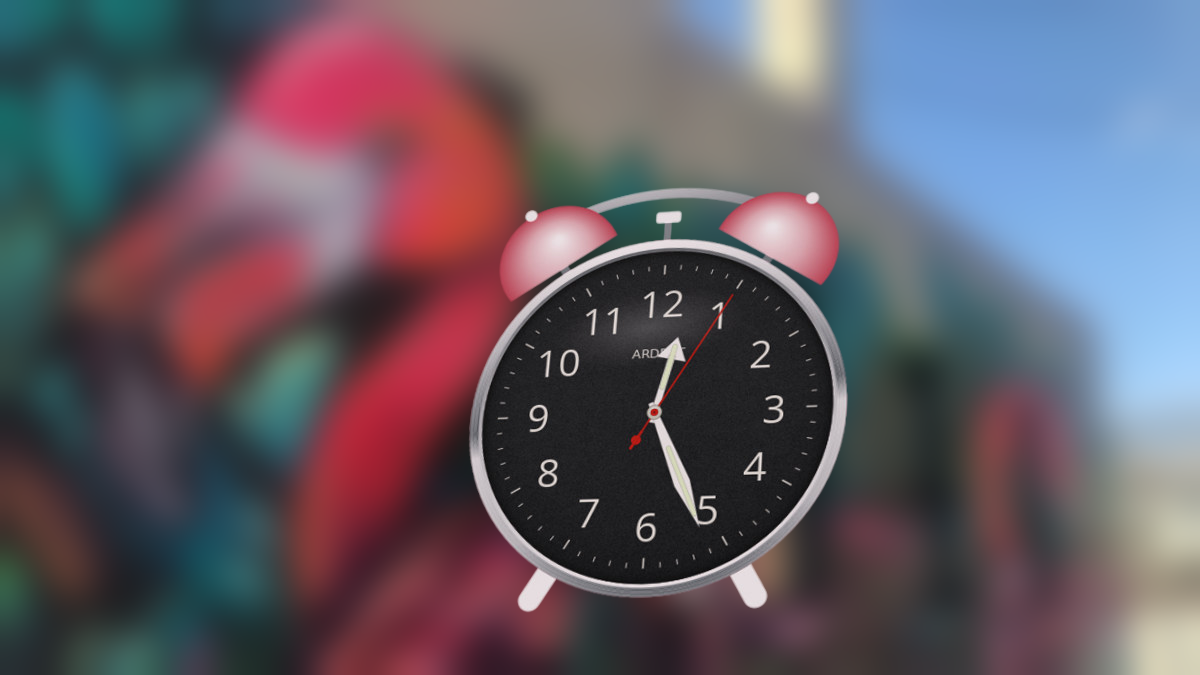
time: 12:26:05
